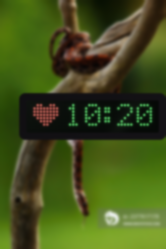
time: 10:20
